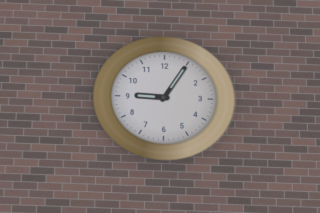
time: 9:05
